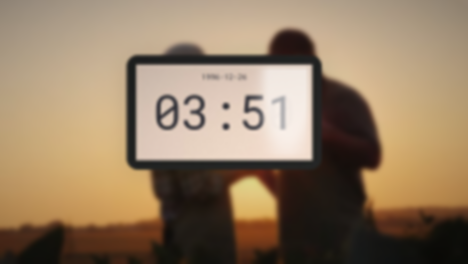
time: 3:51
